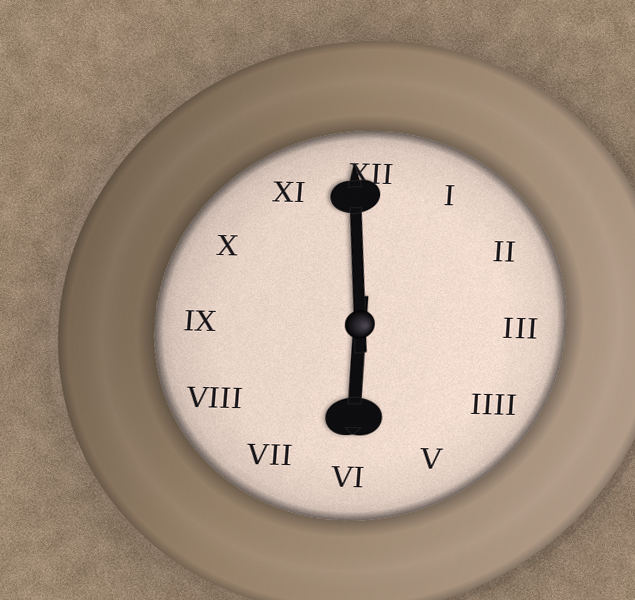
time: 5:59
